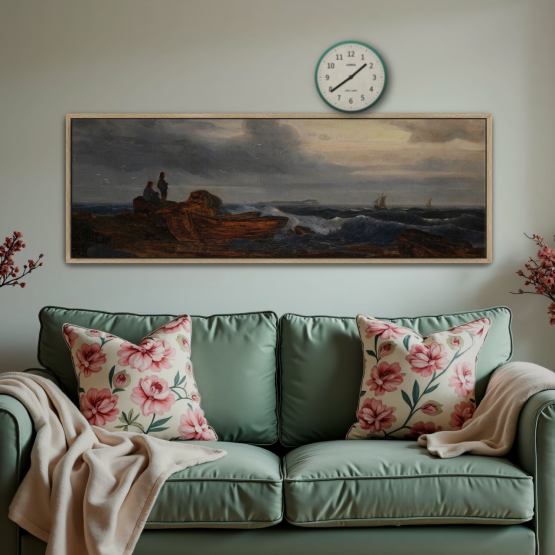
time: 1:39
